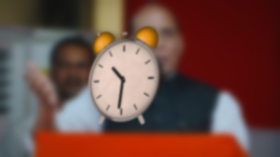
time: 10:31
